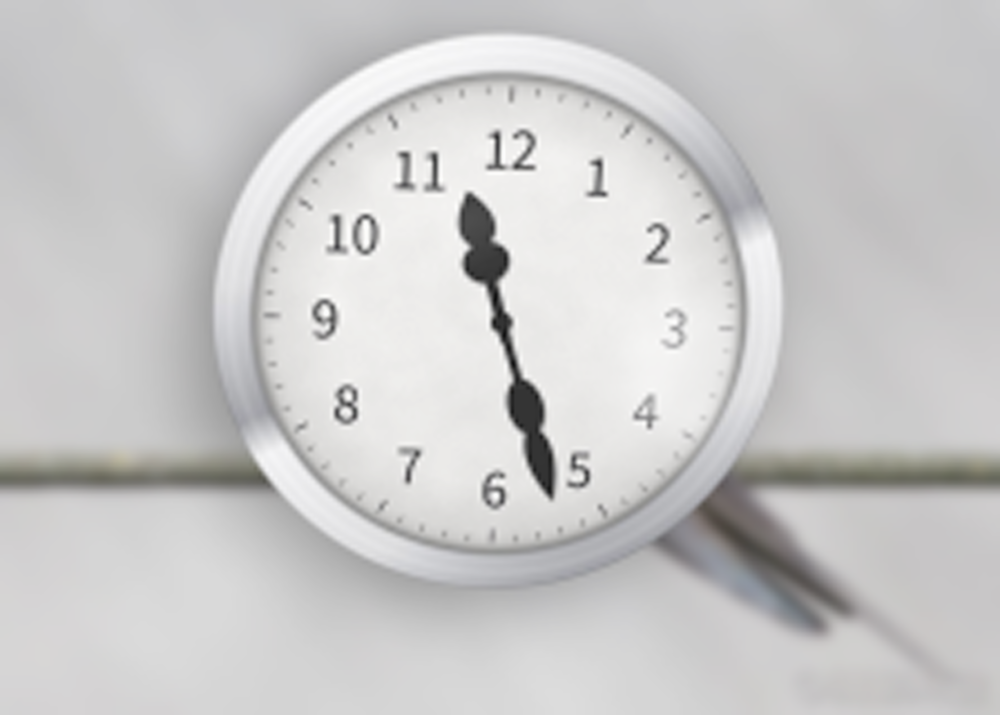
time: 11:27
